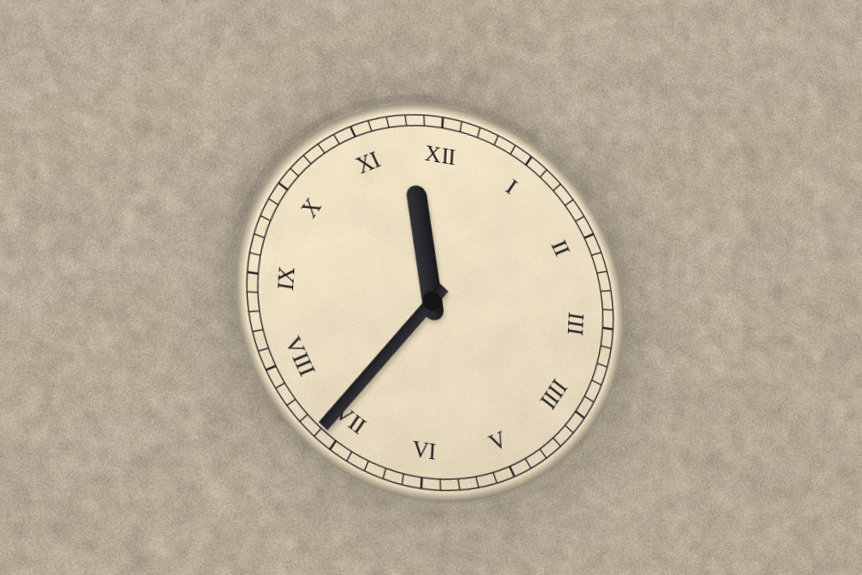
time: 11:36
